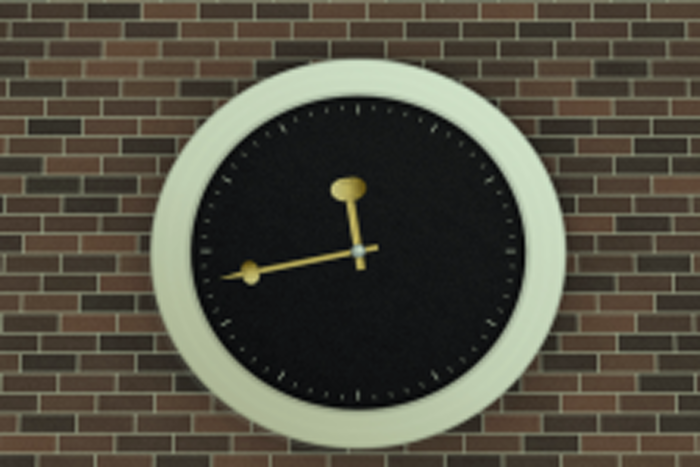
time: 11:43
